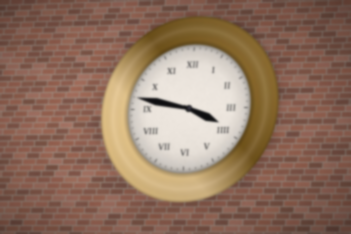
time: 3:47
